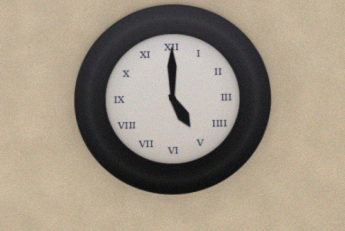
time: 5:00
